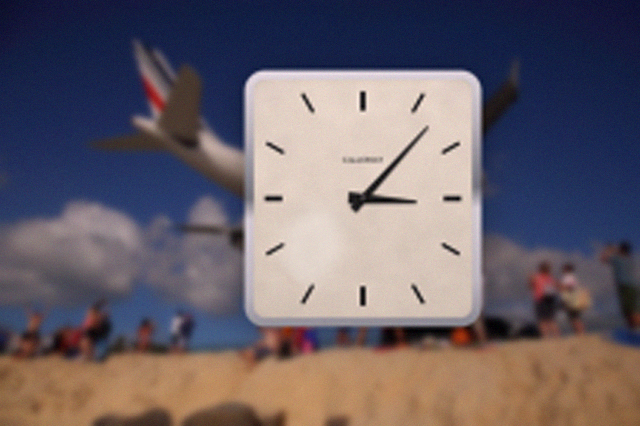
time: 3:07
